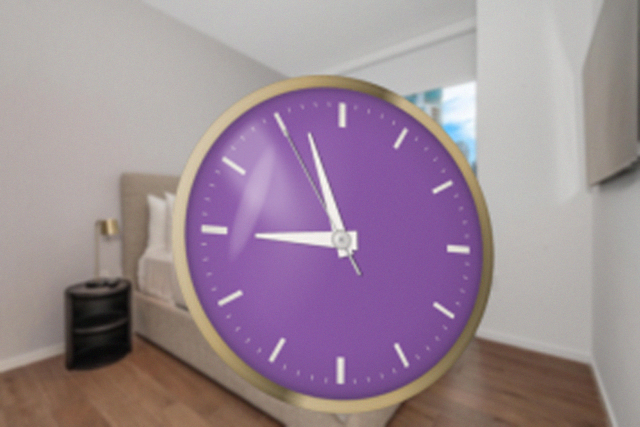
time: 8:56:55
